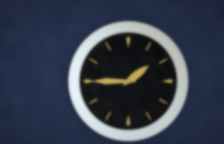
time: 1:45
